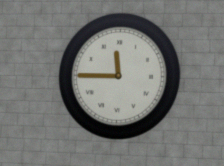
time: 11:45
